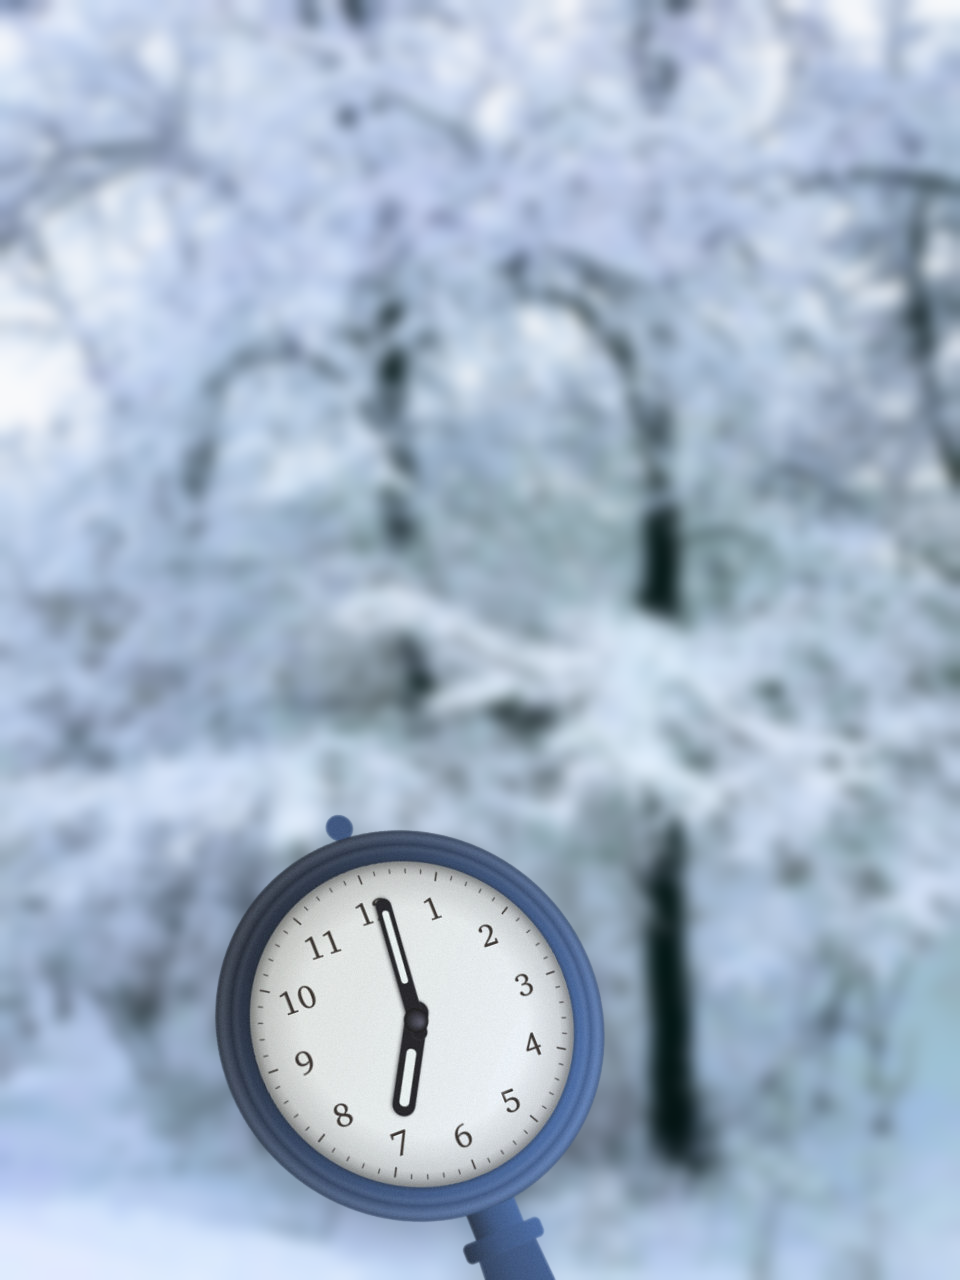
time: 7:01
